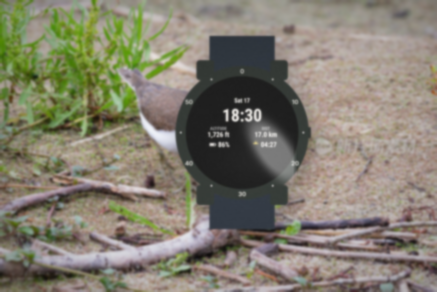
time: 18:30
